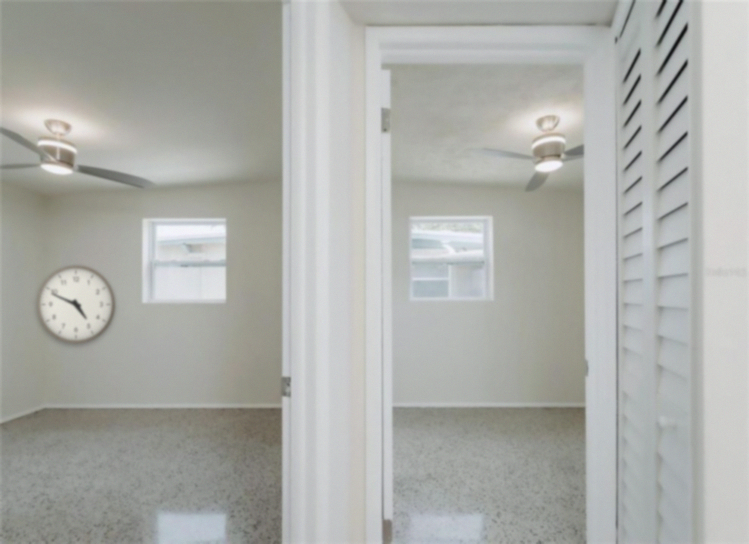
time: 4:49
